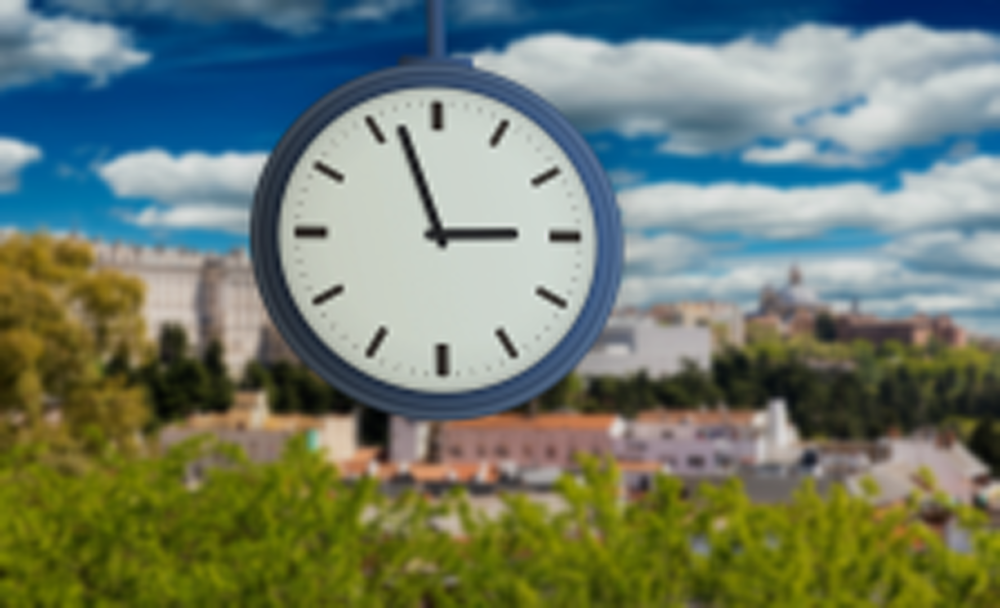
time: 2:57
